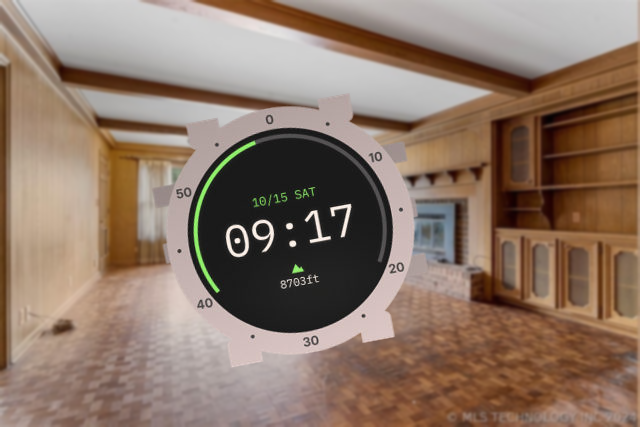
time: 9:17
